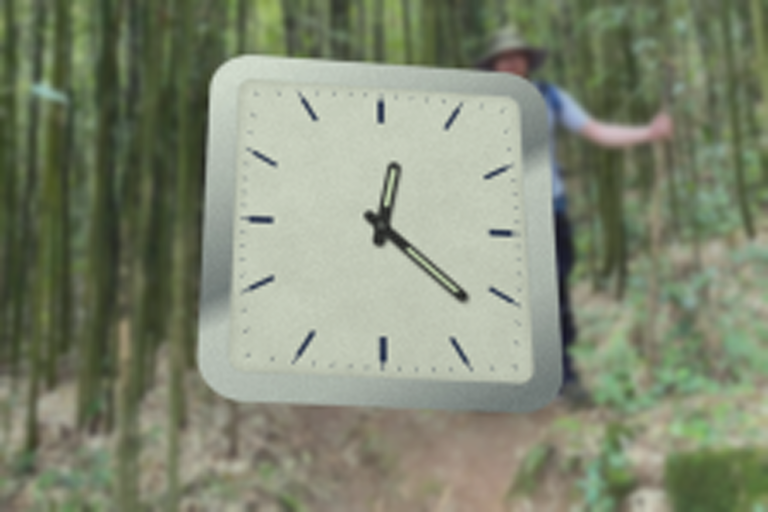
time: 12:22
